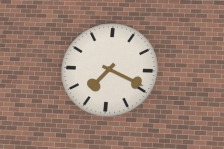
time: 7:19
